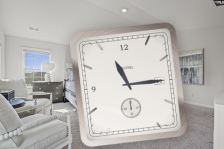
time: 11:15
